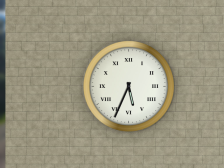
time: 5:34
